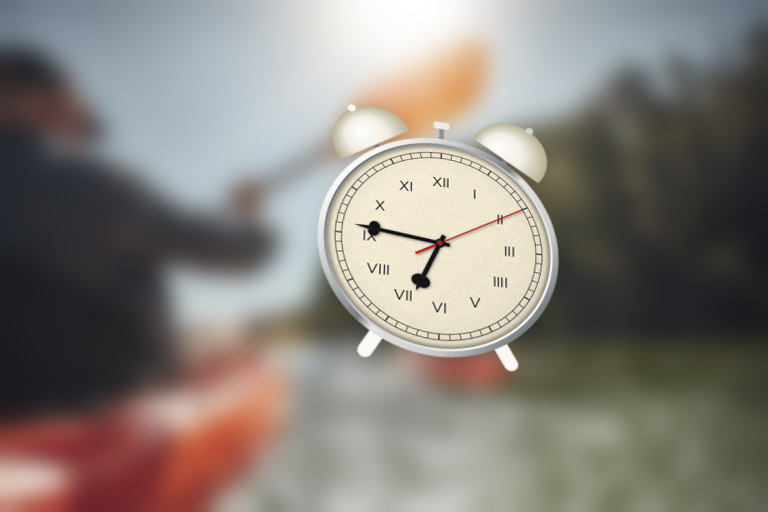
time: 6:46:10
